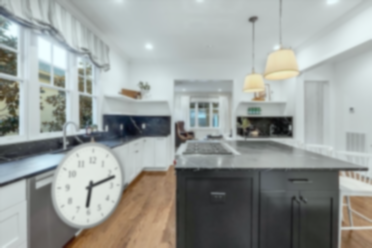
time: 6:12
